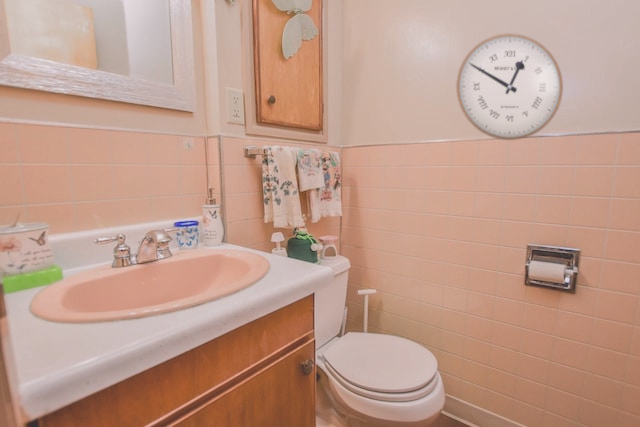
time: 12:50
